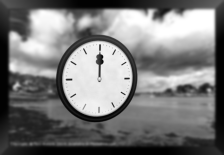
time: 12:00
